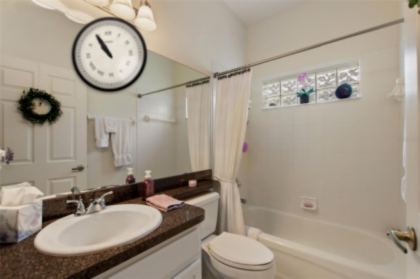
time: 10:55
